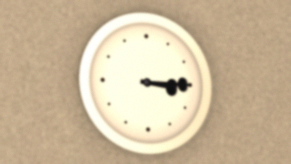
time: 3:15
